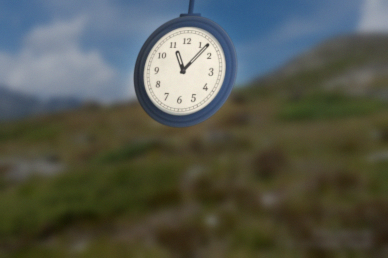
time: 11:07
